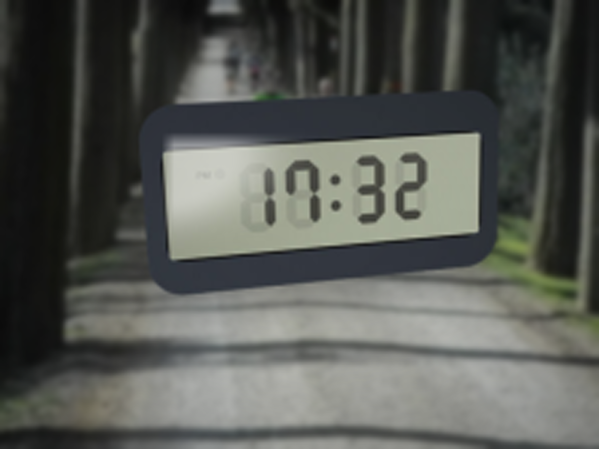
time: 17:32
